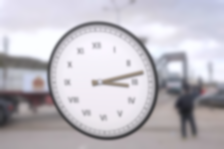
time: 3:13
